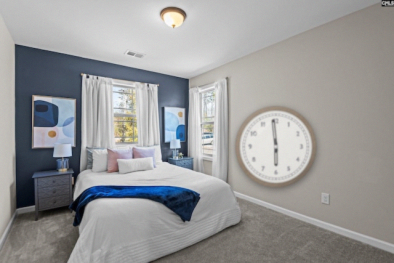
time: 5:59
